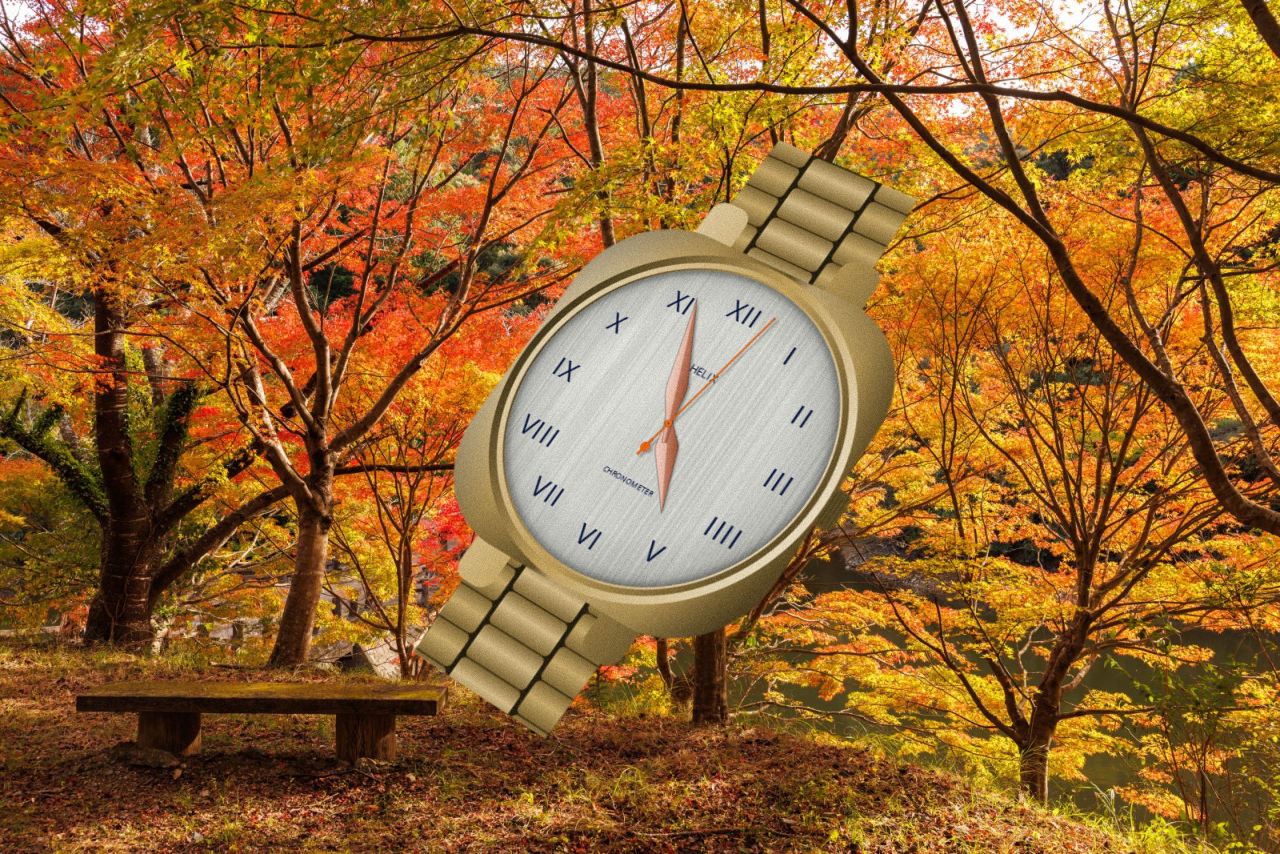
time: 4:56:02
